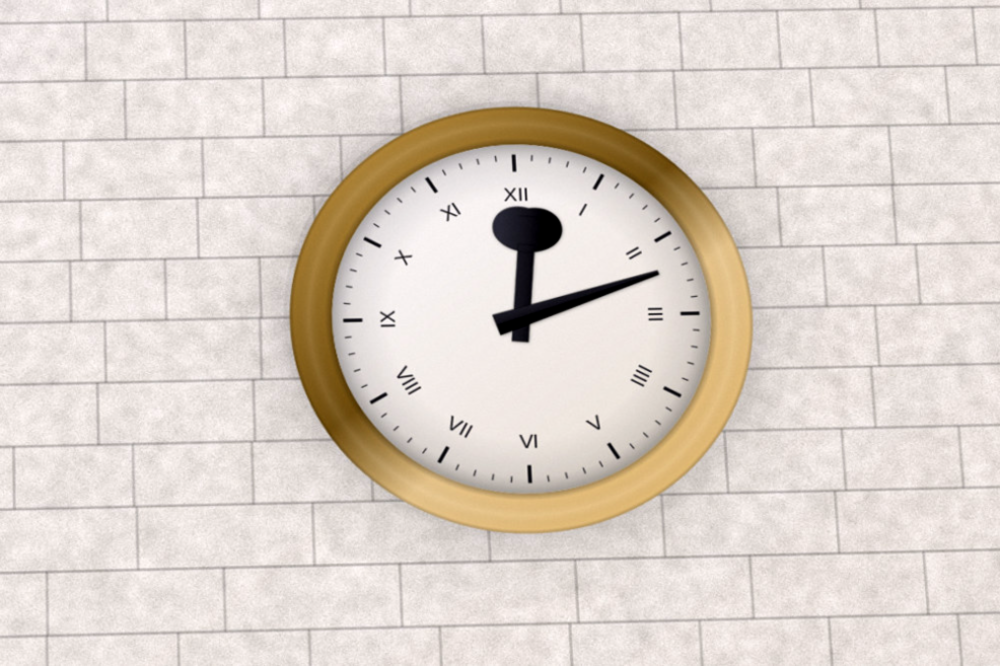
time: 12:12
